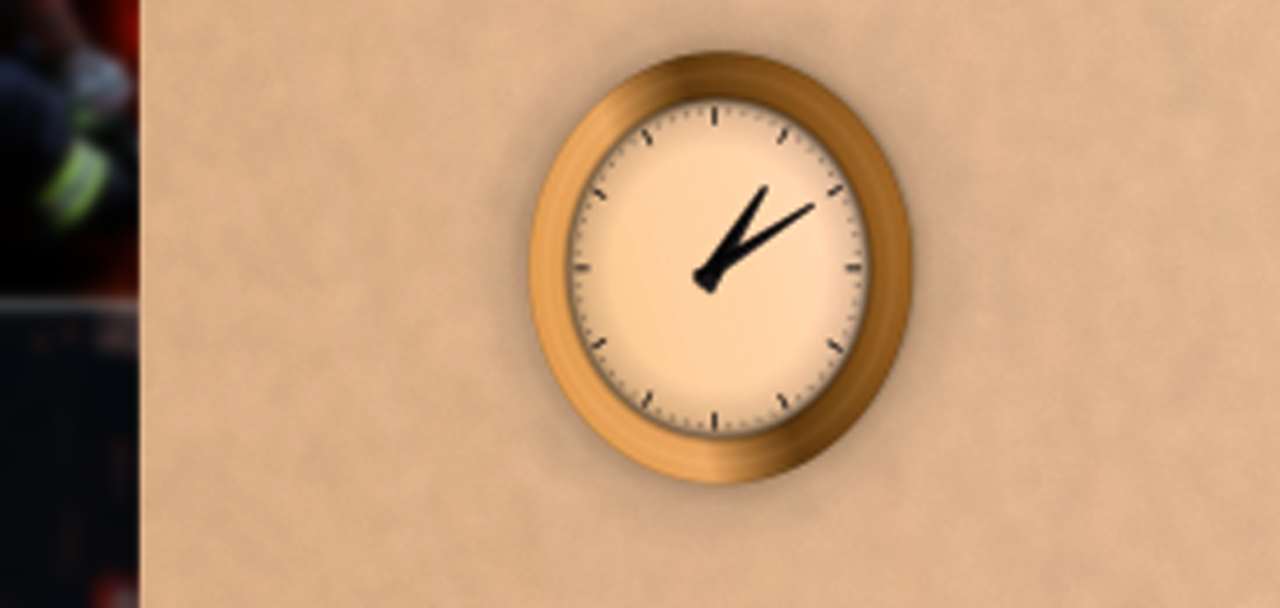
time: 1:10
